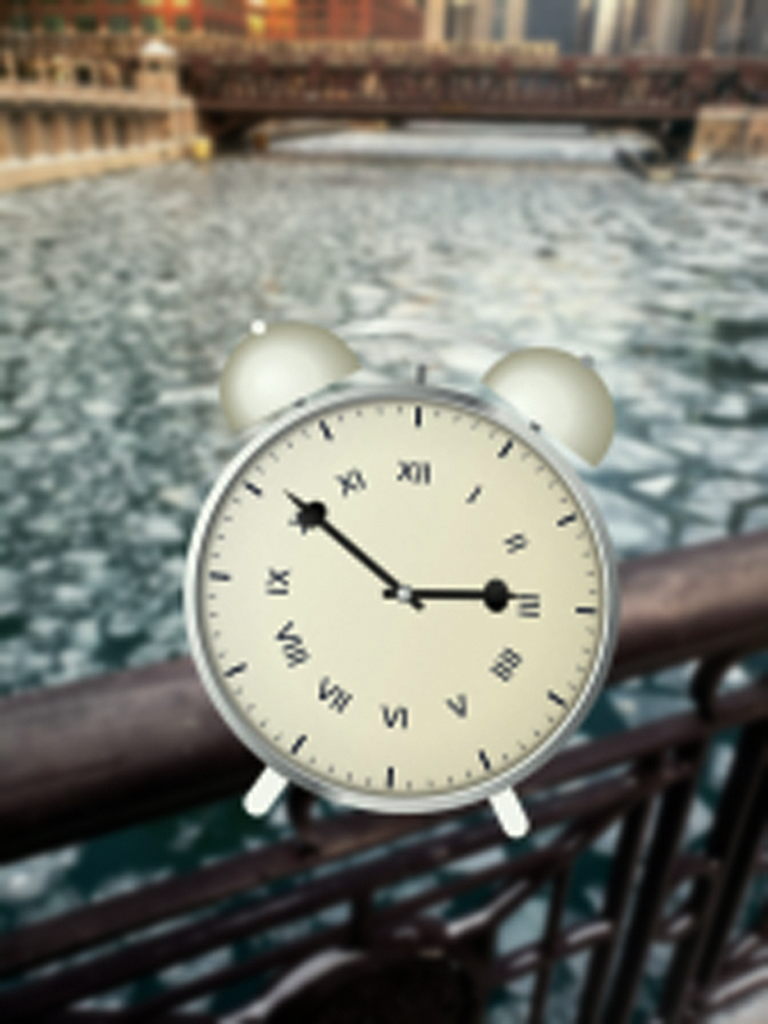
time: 2:51
